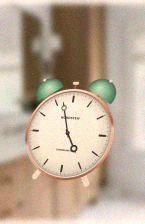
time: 4:57
